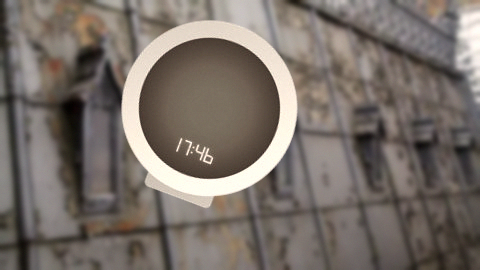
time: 17:46
